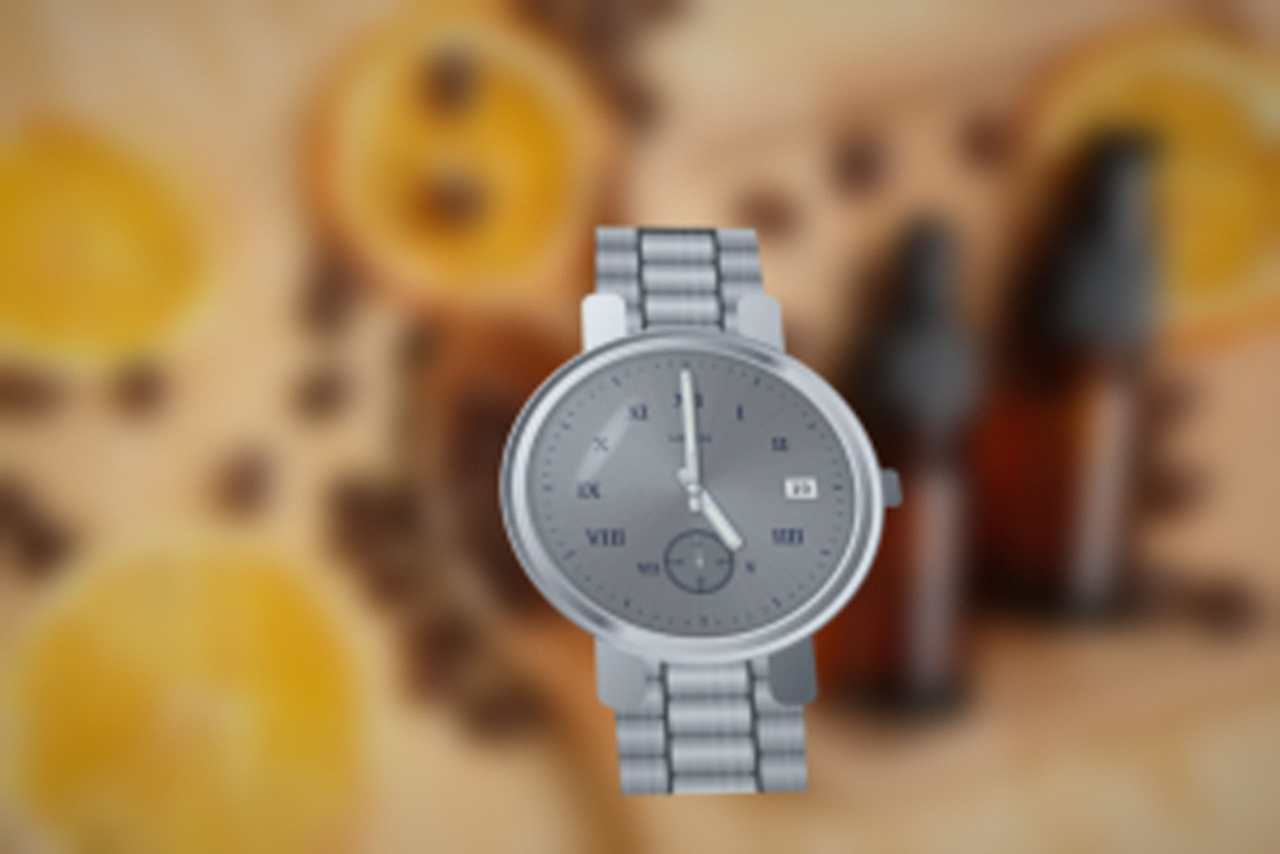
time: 5:00
